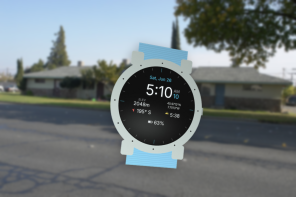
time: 5:10
